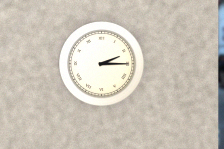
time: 2:15
